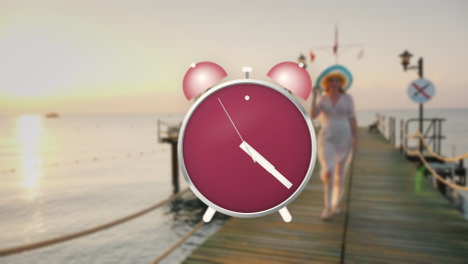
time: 4:21:55
